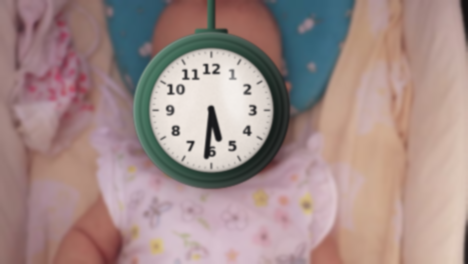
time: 5:31
